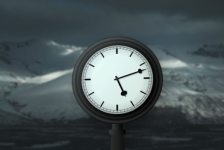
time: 5:12
